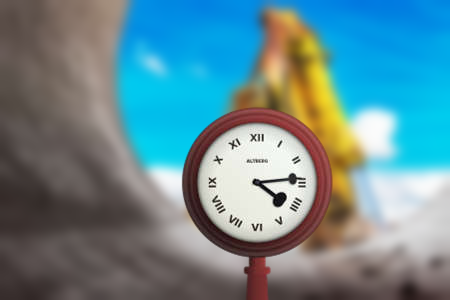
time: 4:14
